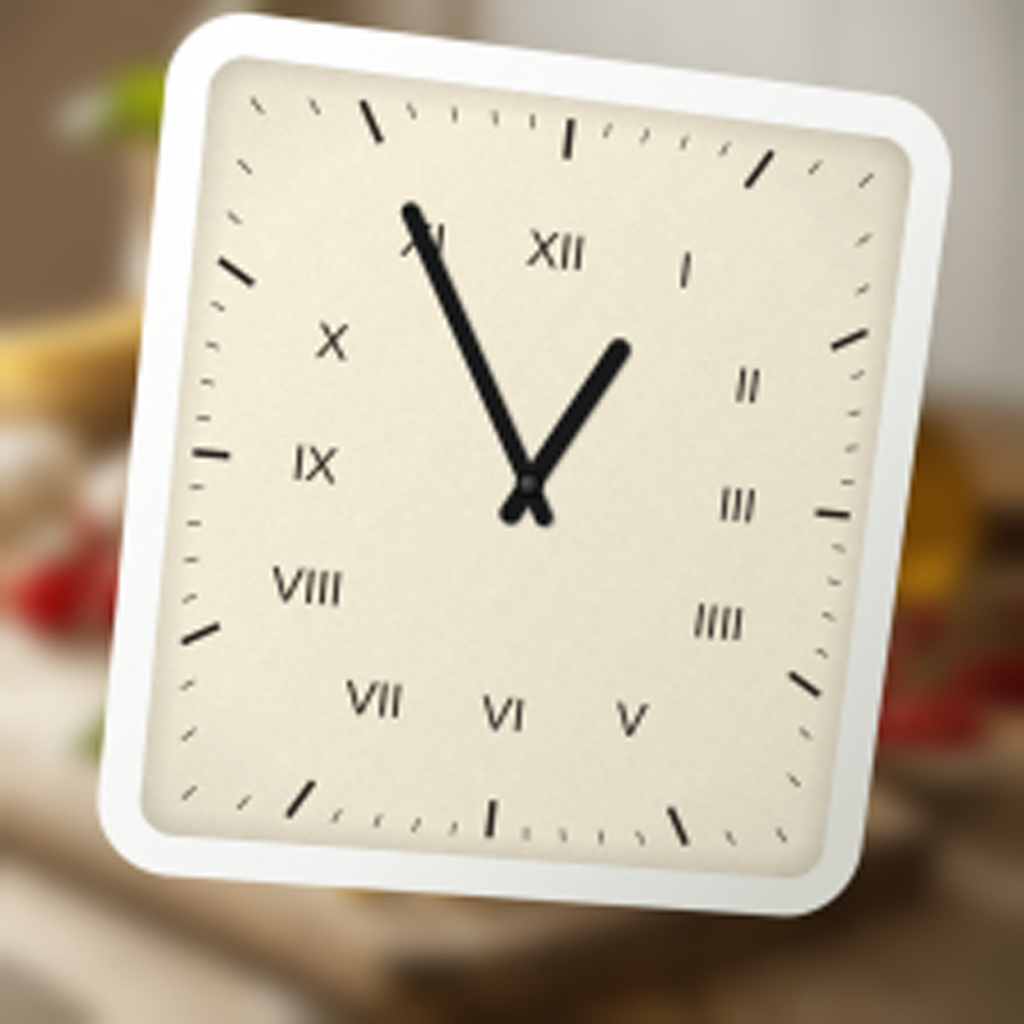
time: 12:55
